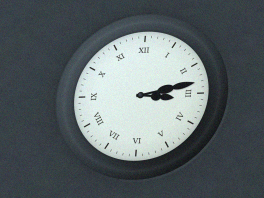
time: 3:13
